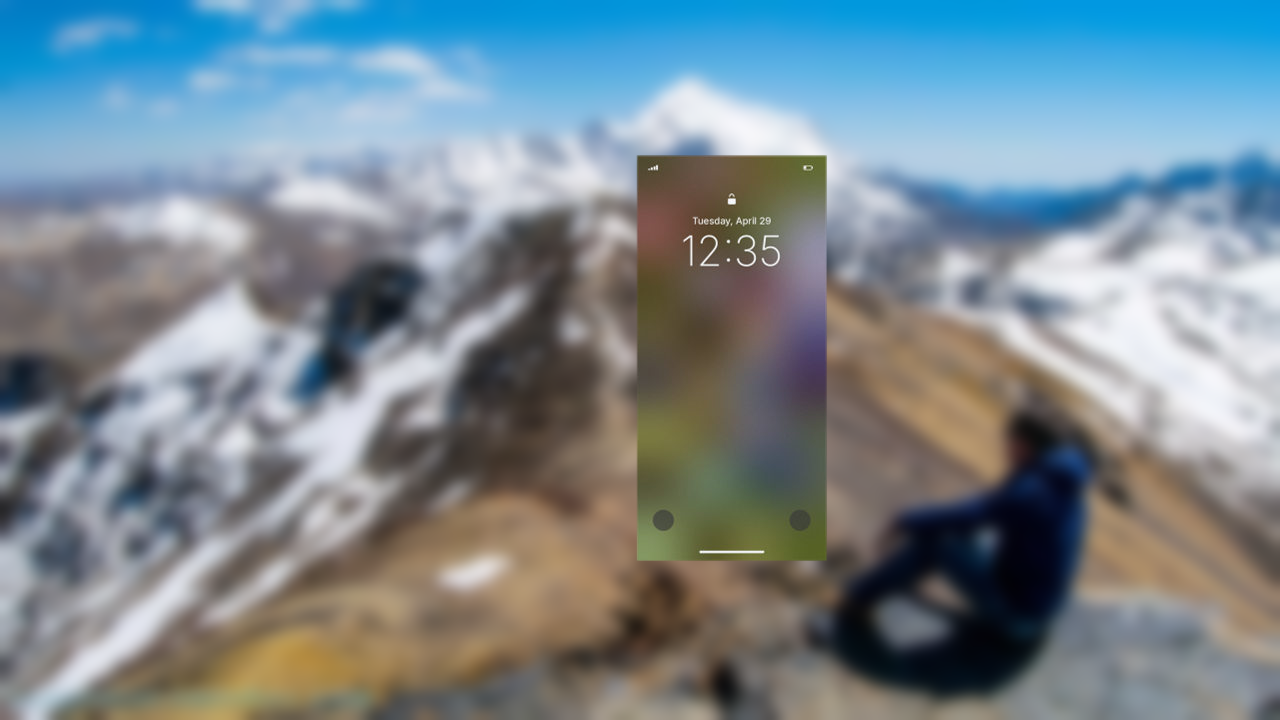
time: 12:35
